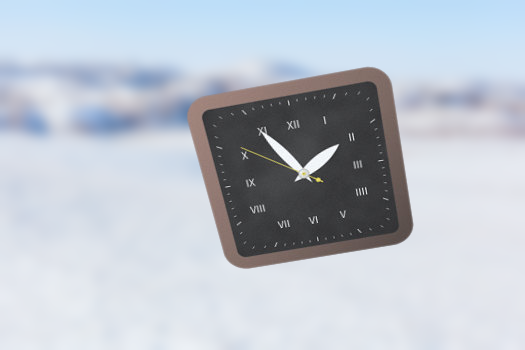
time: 1:54:51
